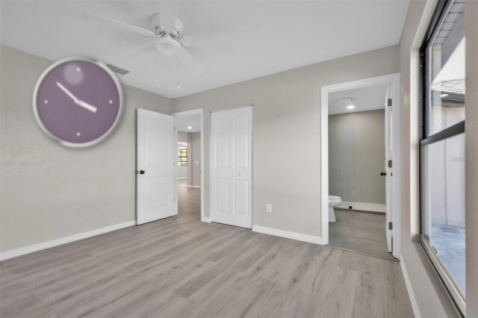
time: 3:52
